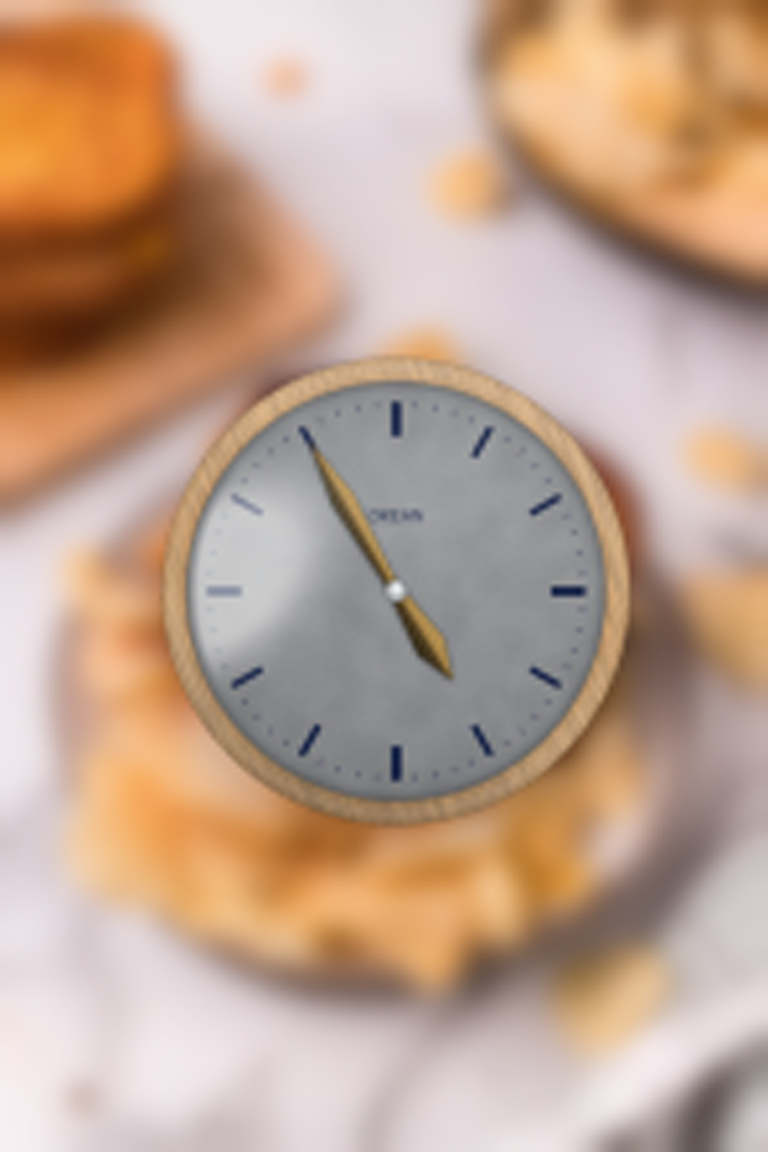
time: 4:55
